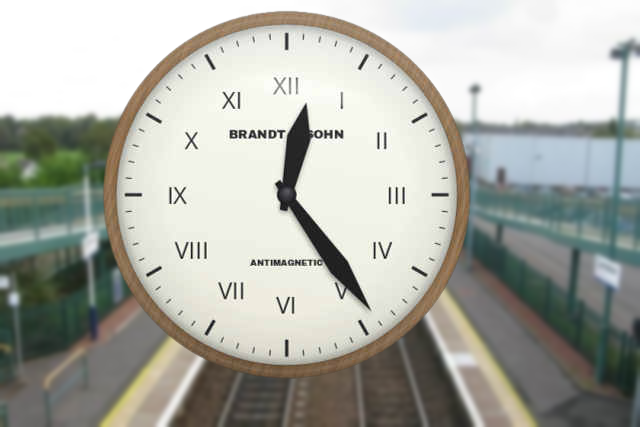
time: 12:24
